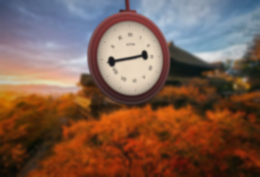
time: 2:44
